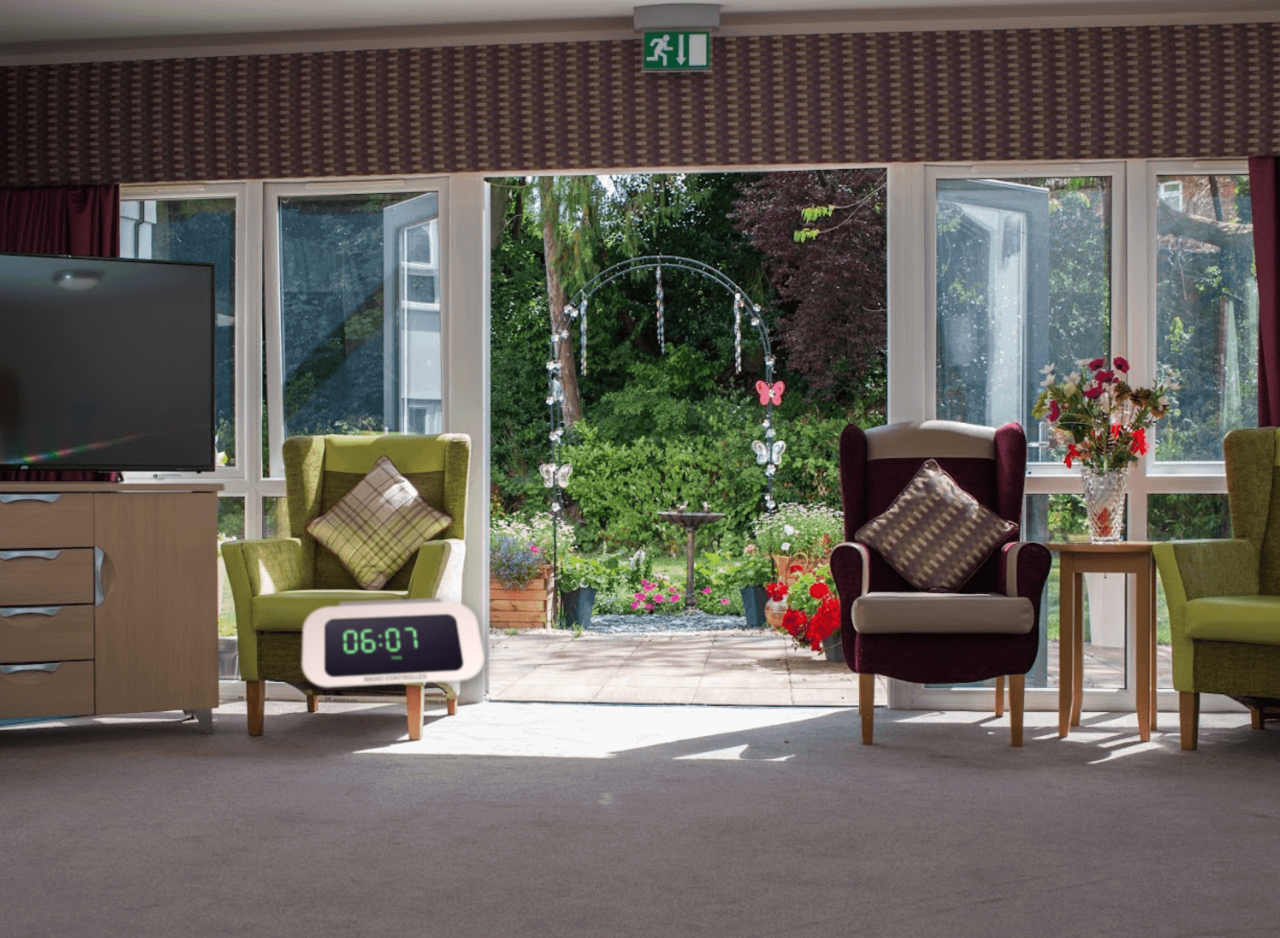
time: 6:07
